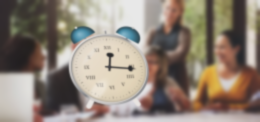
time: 12:16
